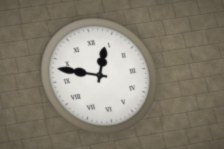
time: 12:48
